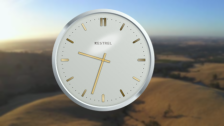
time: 9:33
